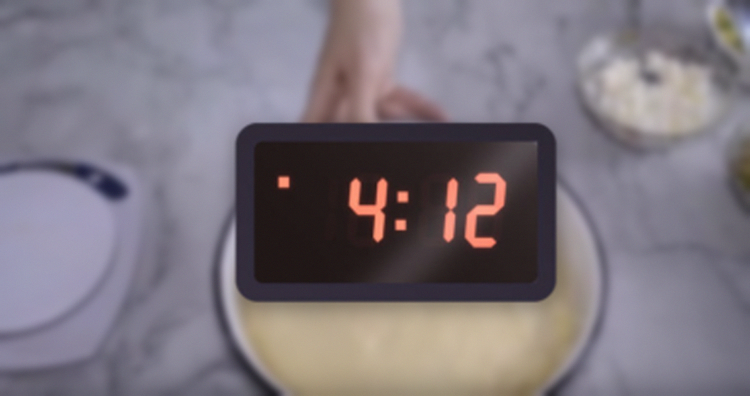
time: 4:12
